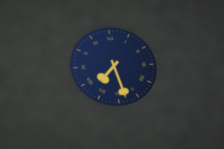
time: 7:28
